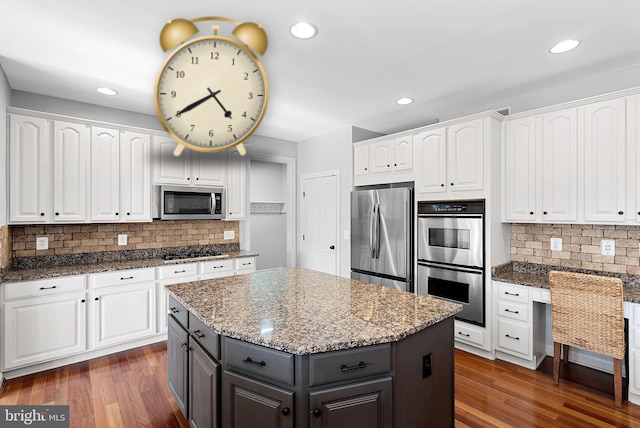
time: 4:40
